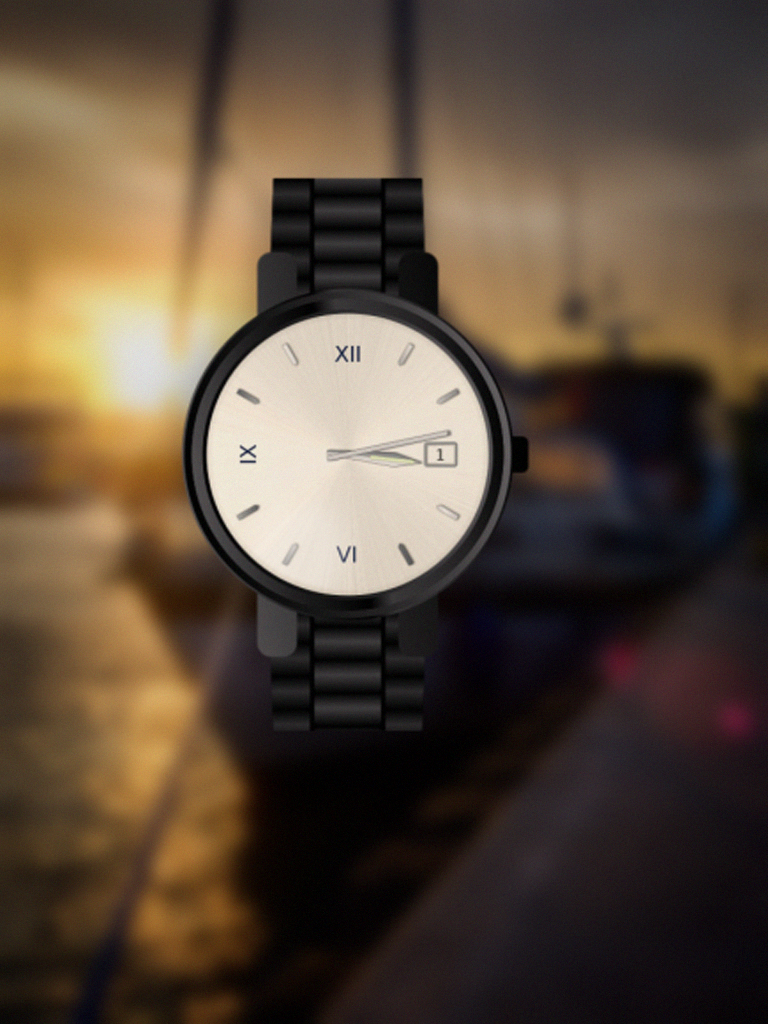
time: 3:13
